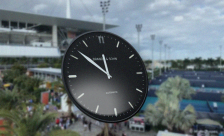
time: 11:52
